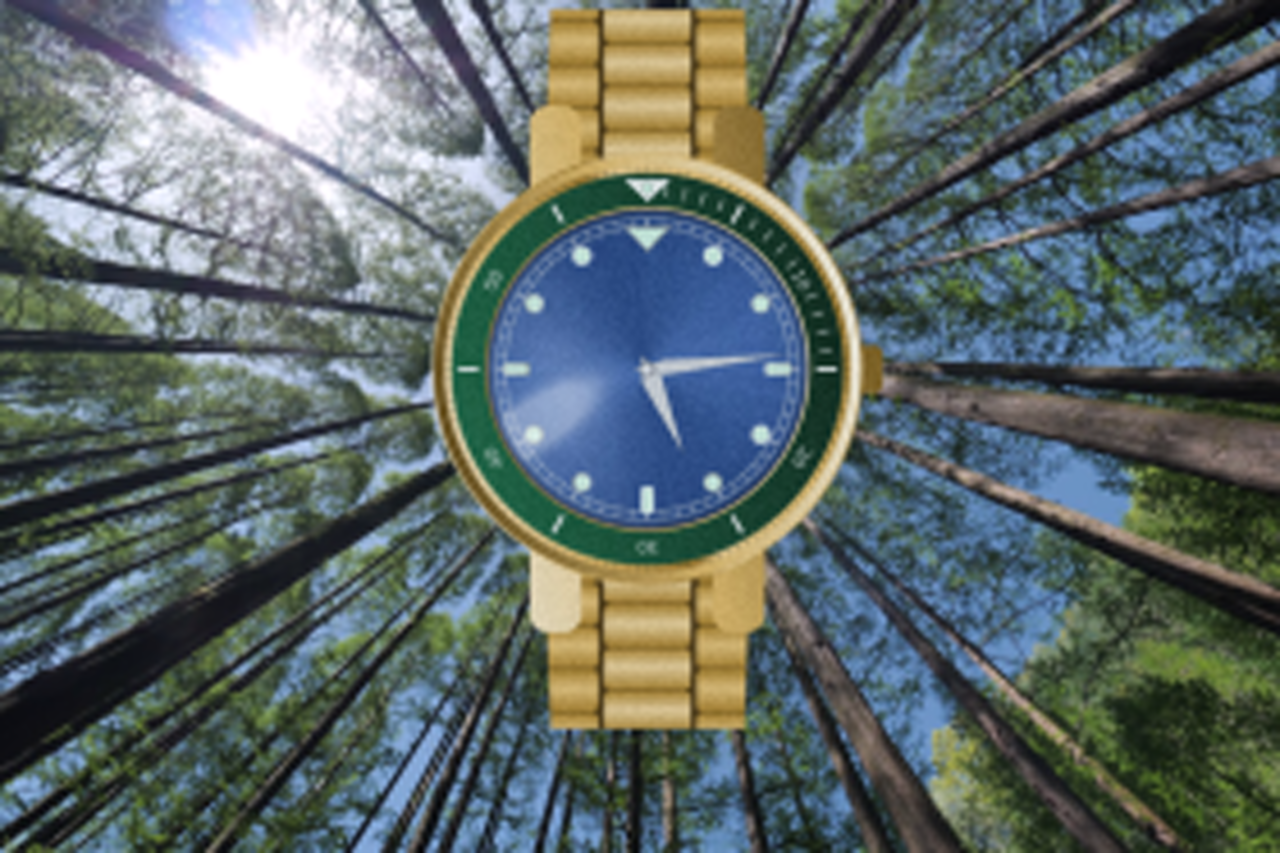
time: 5:14
